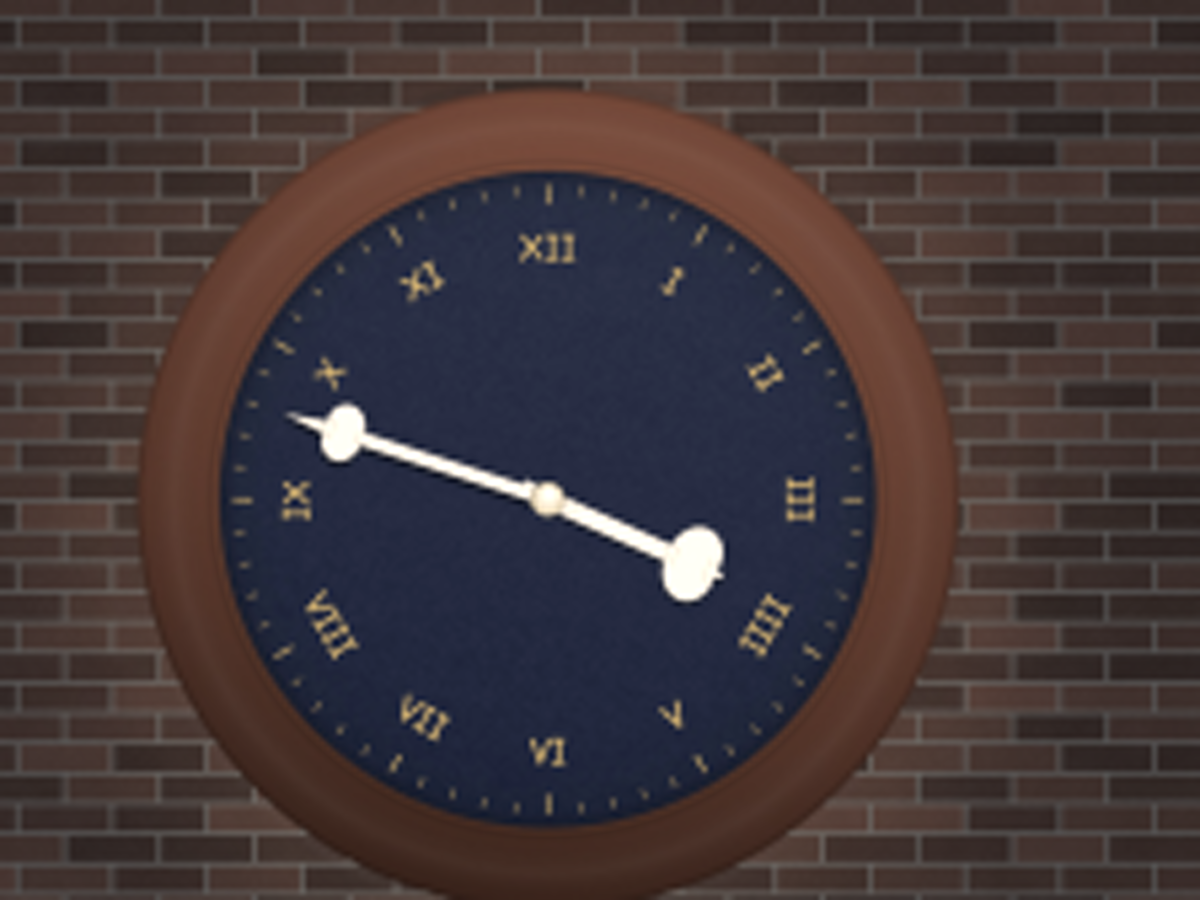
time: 3:48
